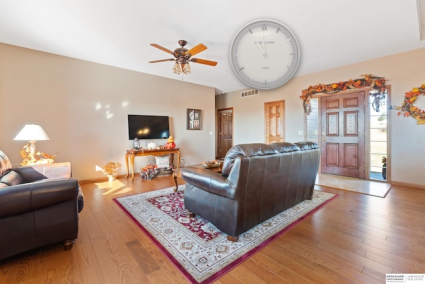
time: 10:59
